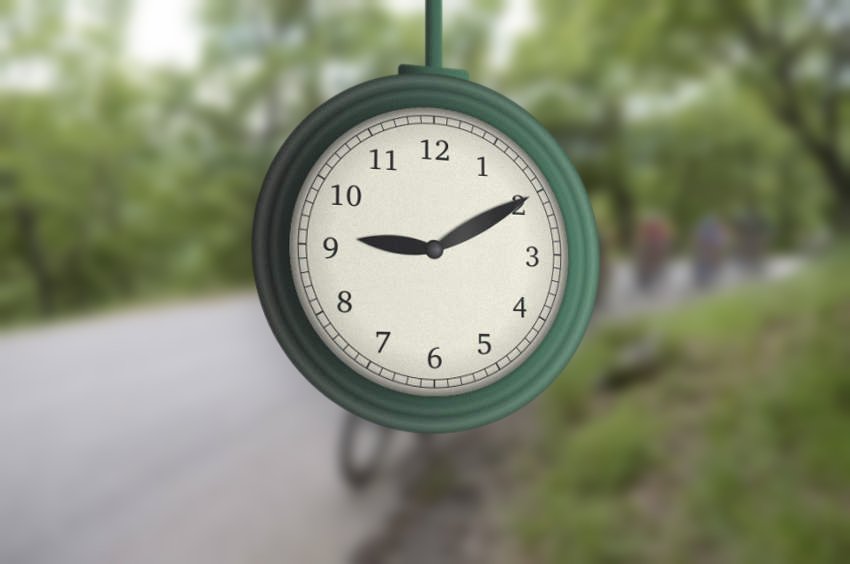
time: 9:10
